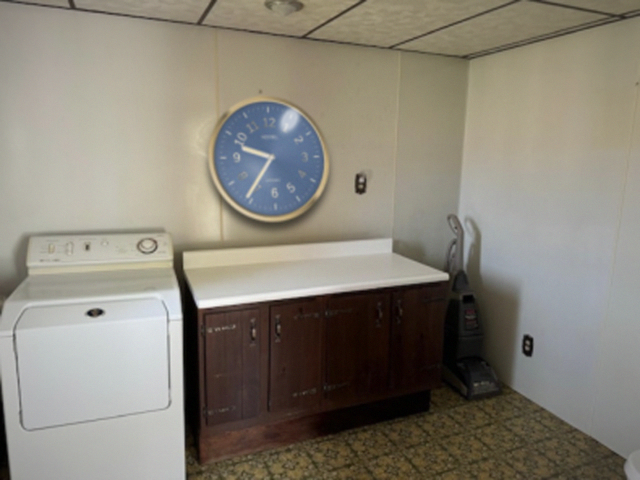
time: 9:36
